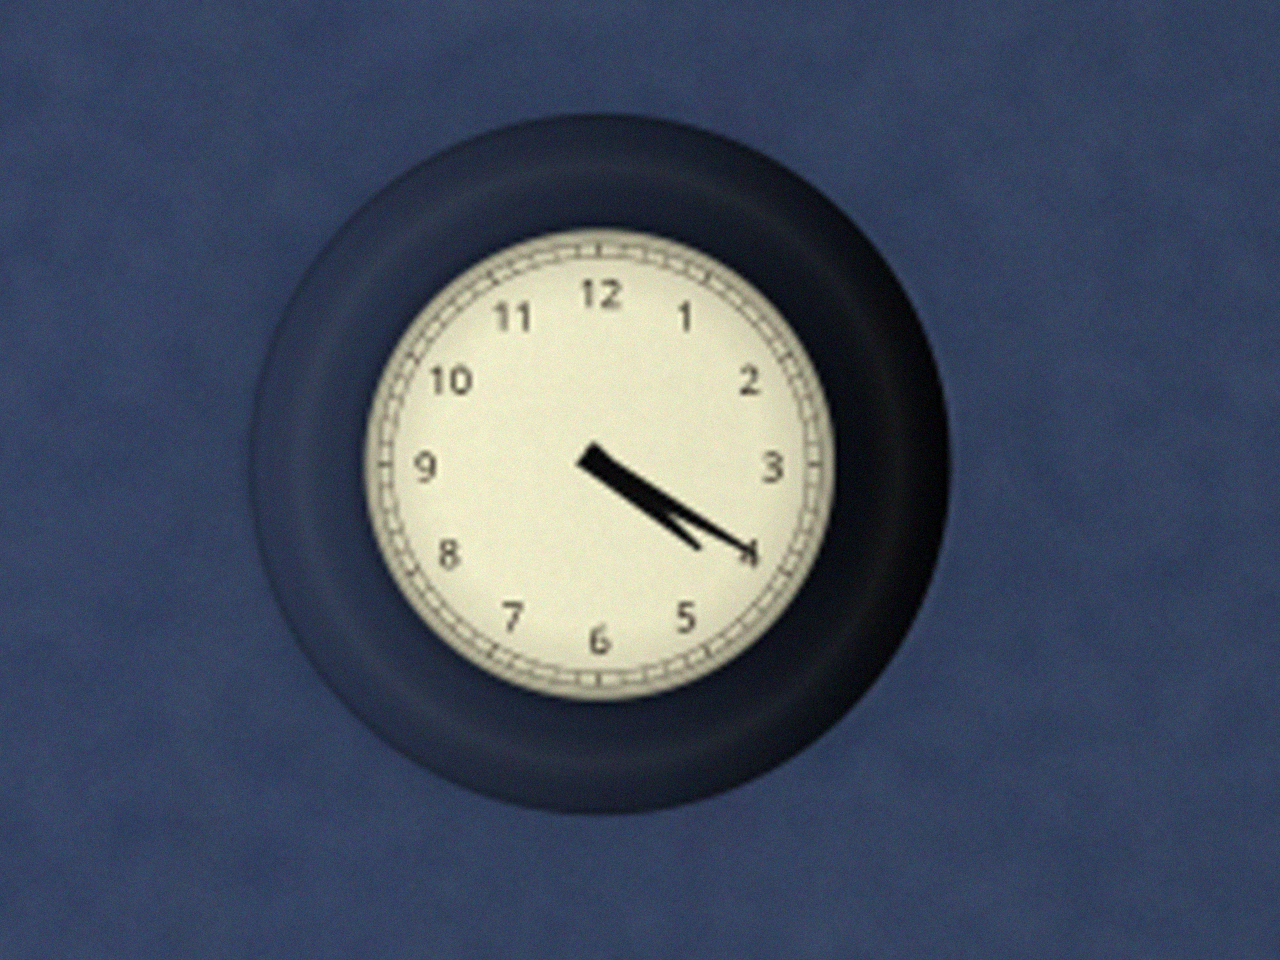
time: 4:20
